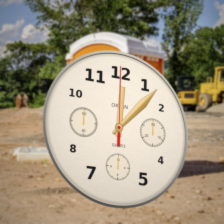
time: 12:07
